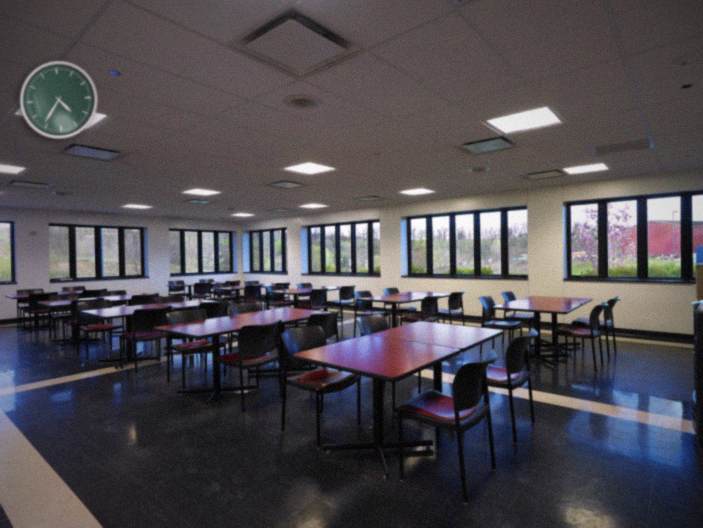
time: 4:36
